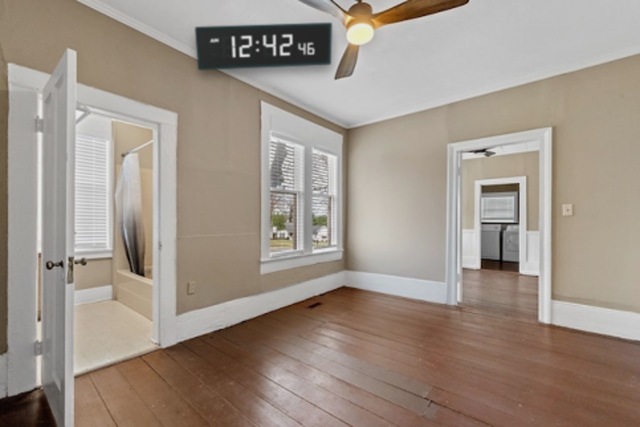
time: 12:42:46
